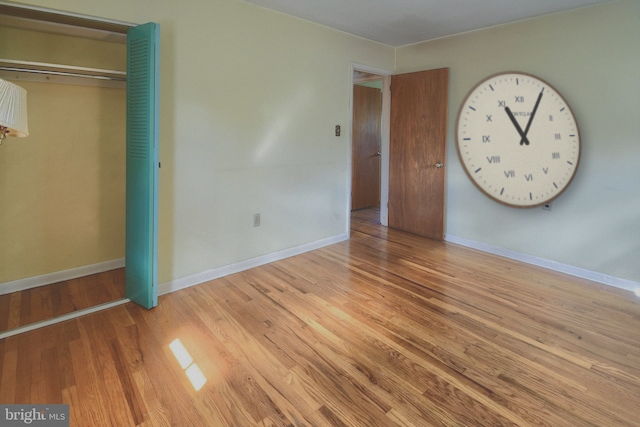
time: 11:05
